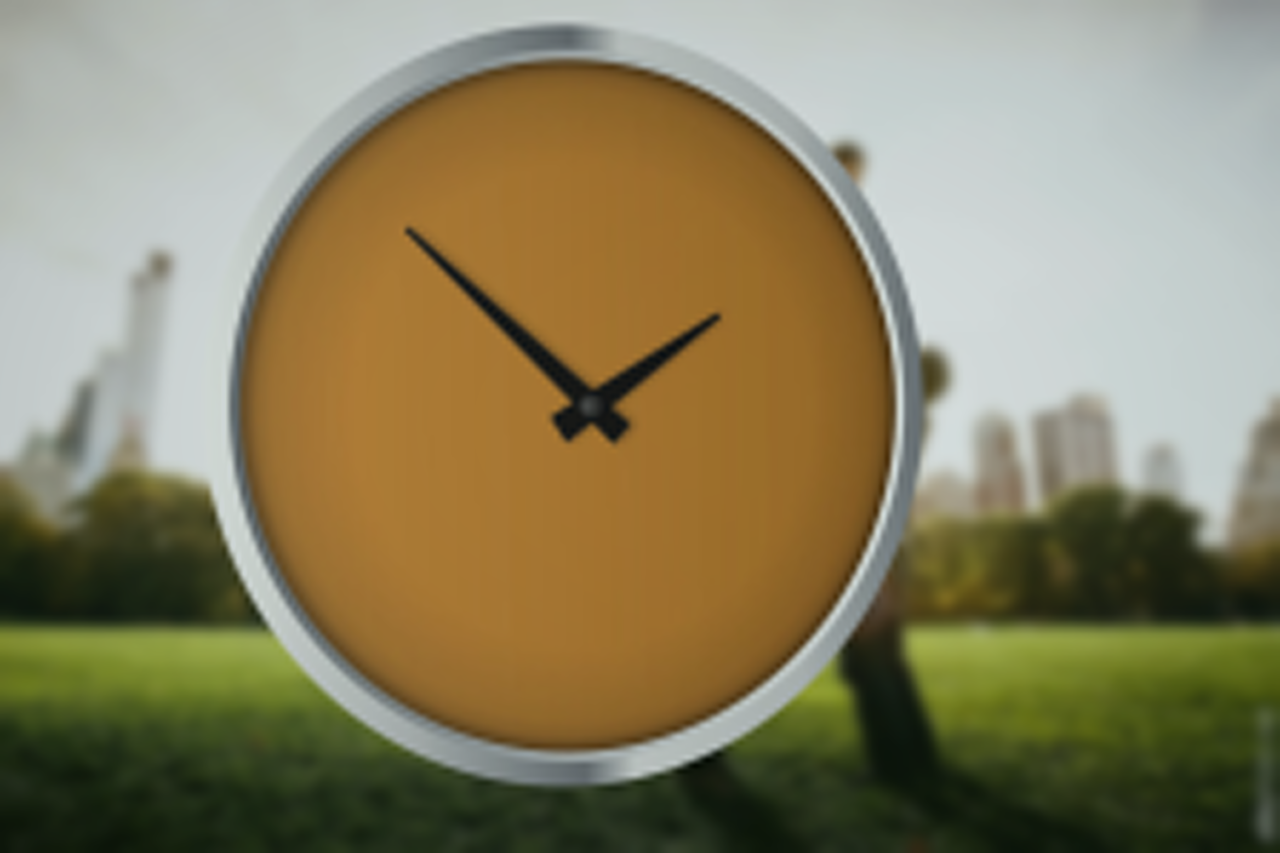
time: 1:52
